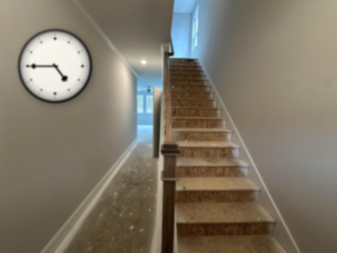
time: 4:45
